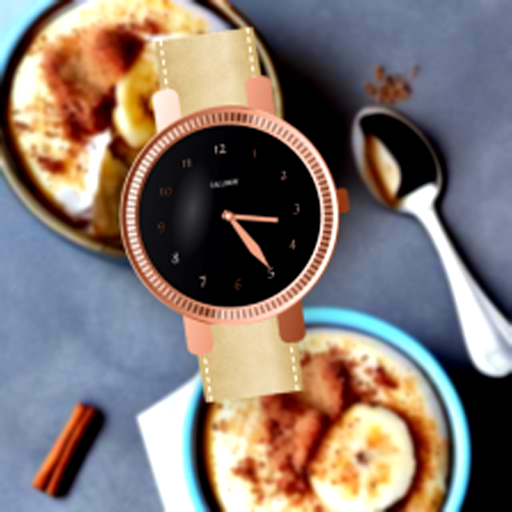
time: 3:25
